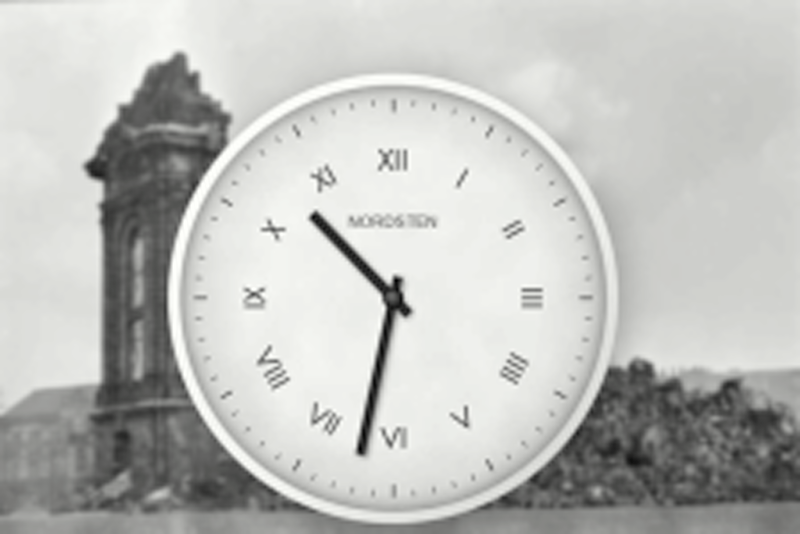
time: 10:32
